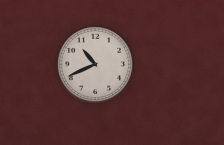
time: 10:41
